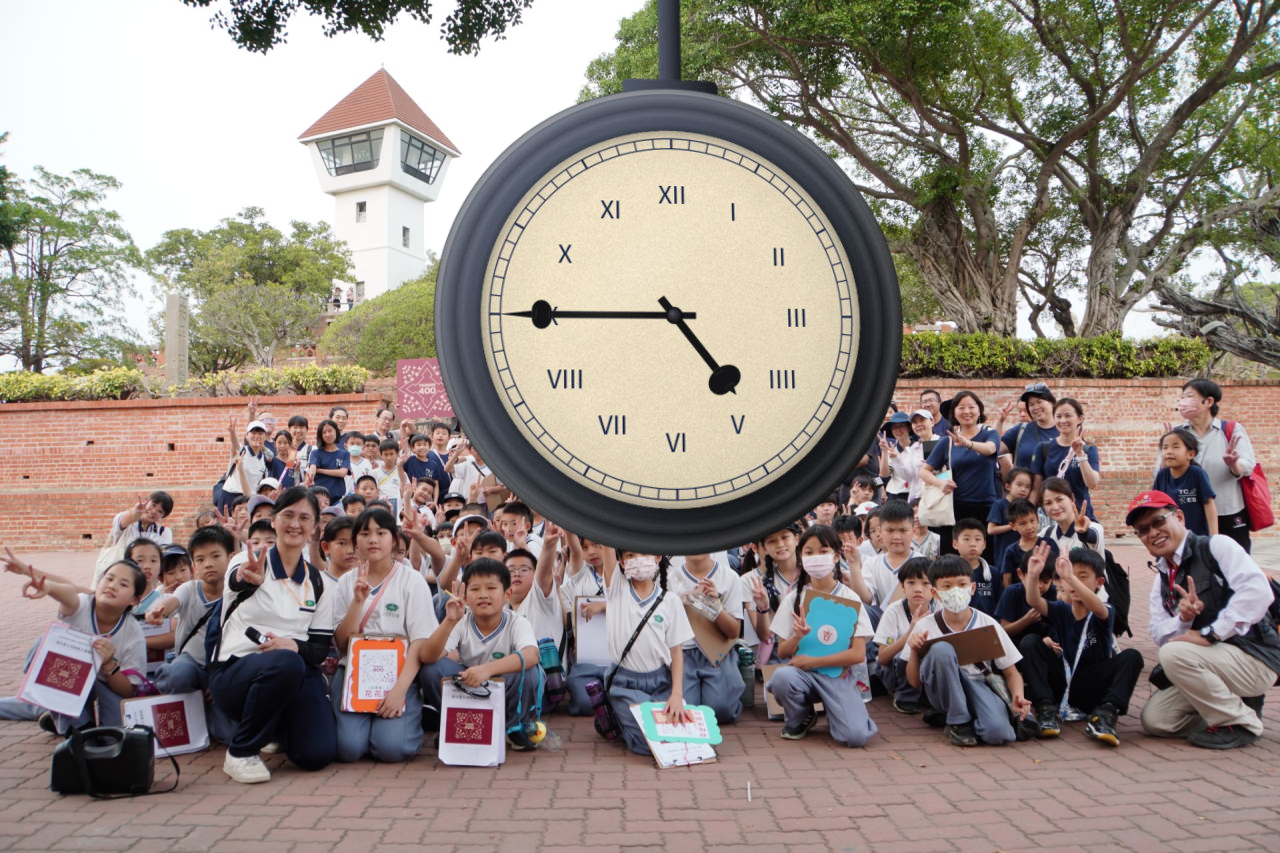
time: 4:45
